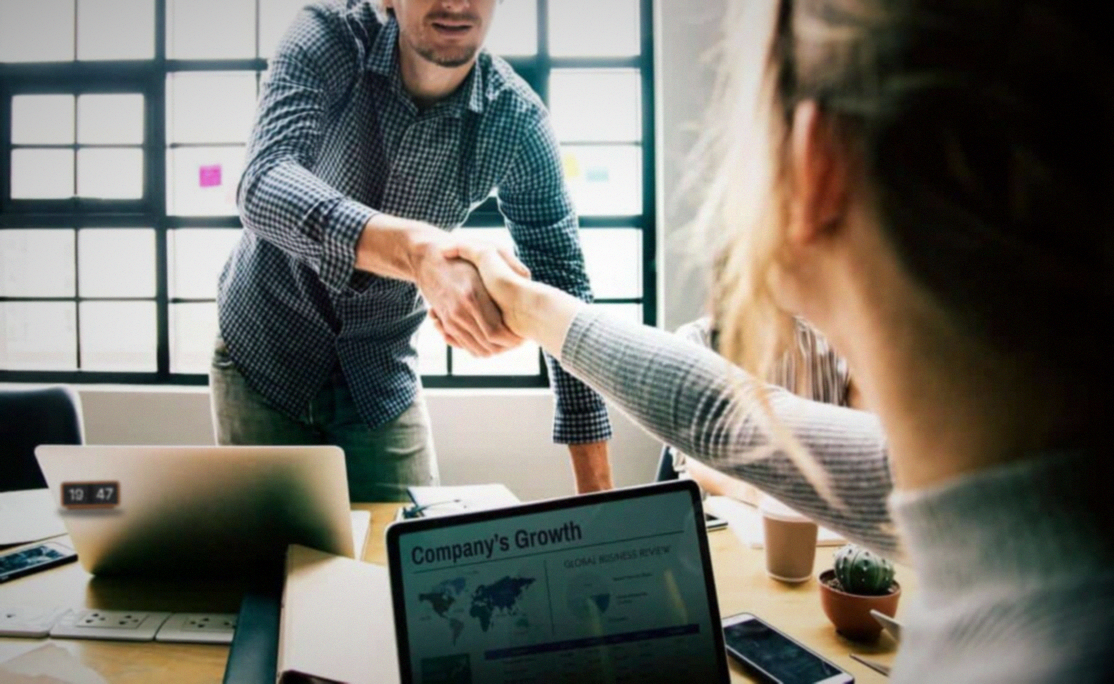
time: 19:47
